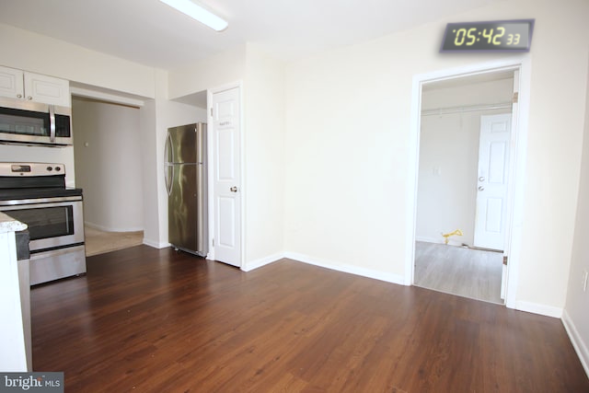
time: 5:42:33
